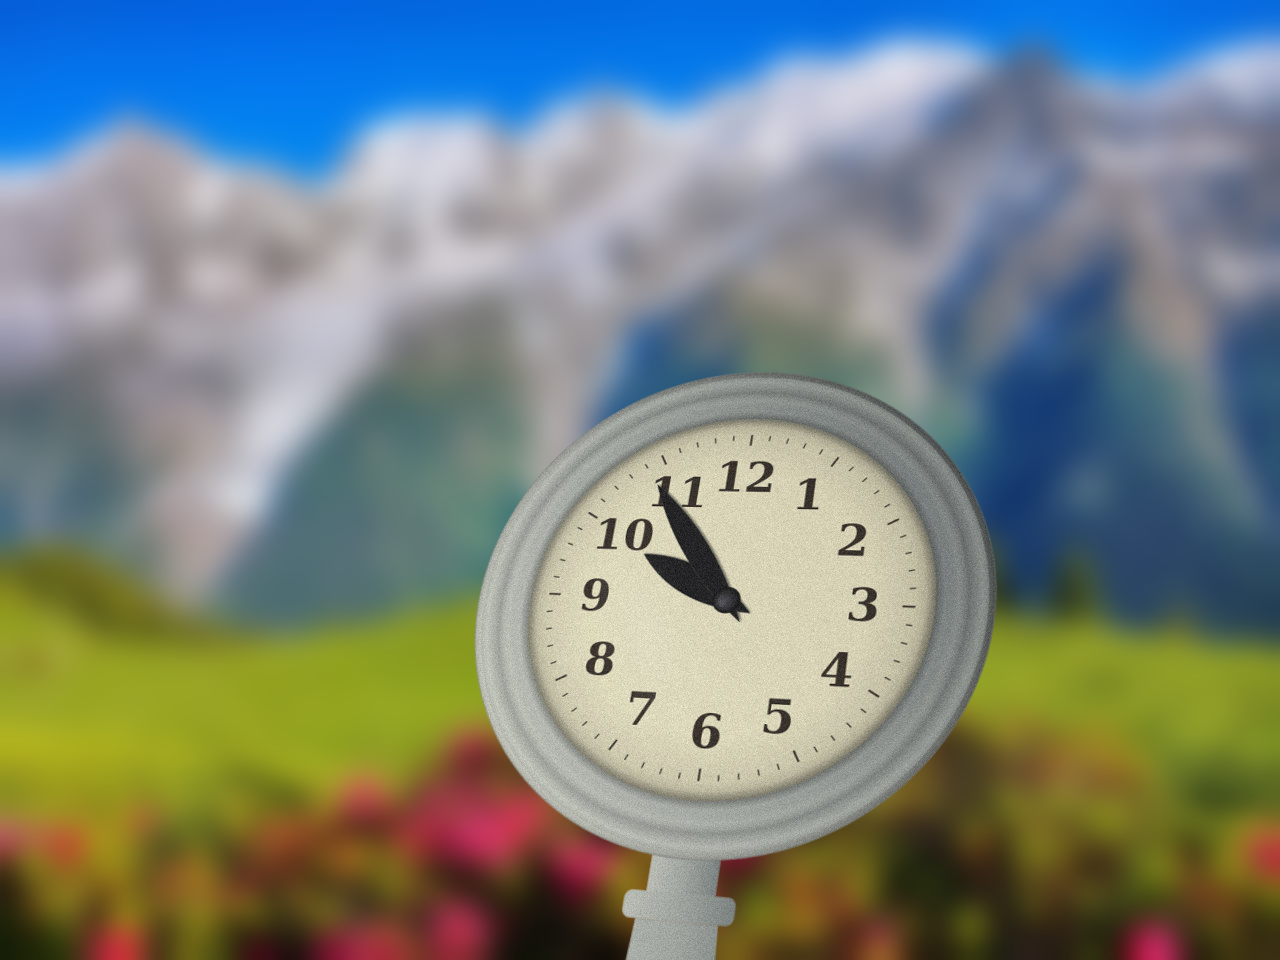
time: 9:54
